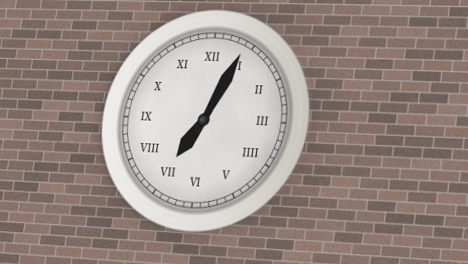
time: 7:04
